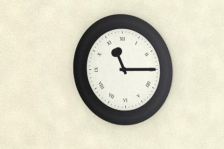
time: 11:15
